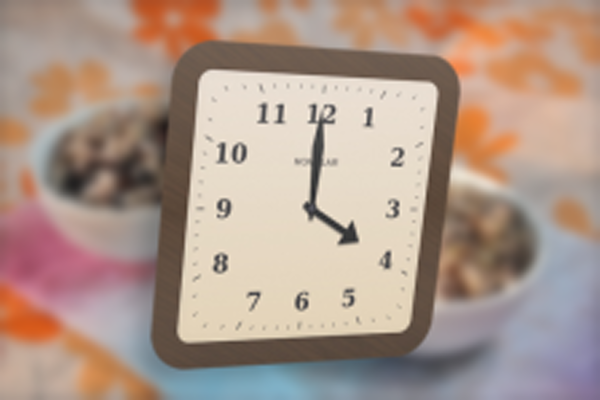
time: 4:00
